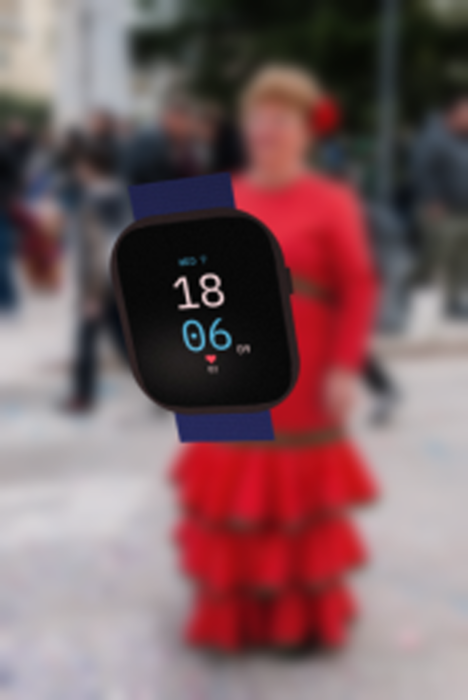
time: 18:06
